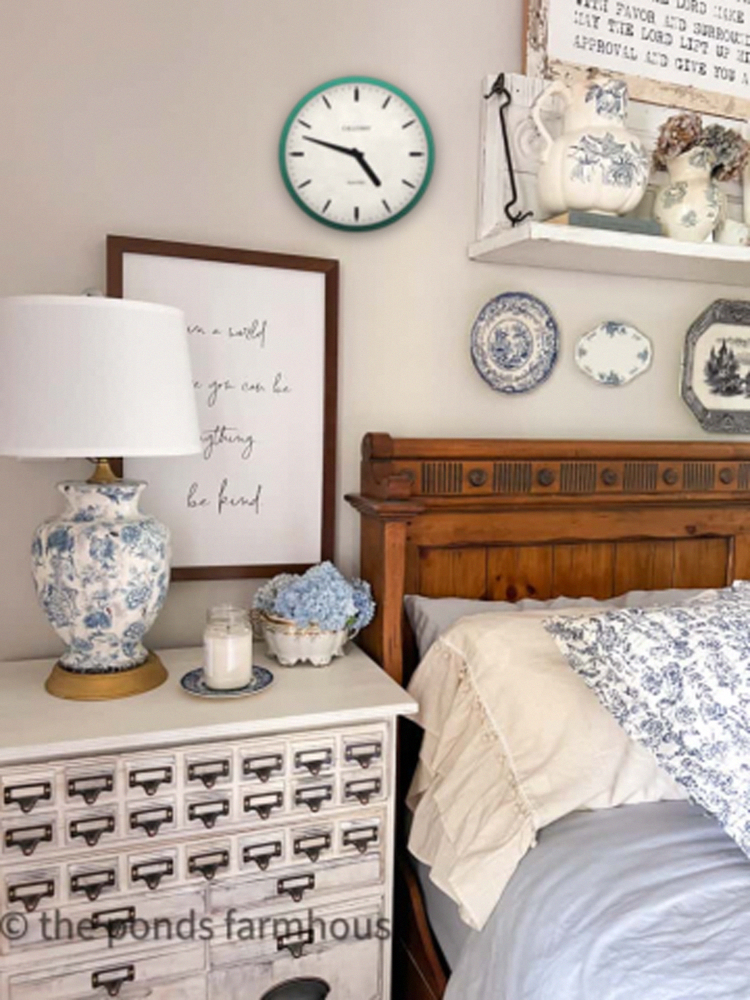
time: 4:48
